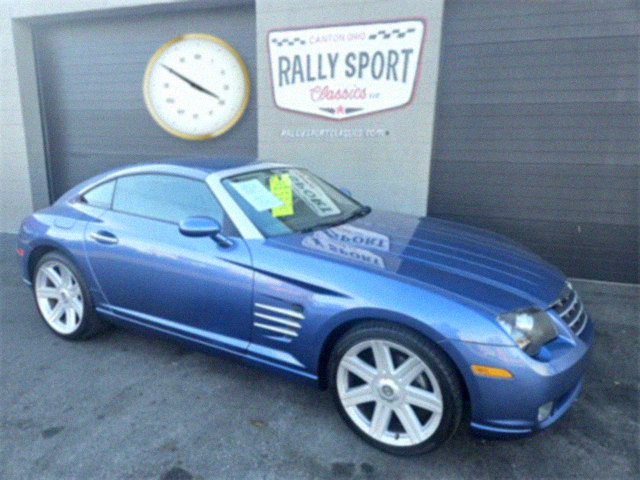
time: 3:50
